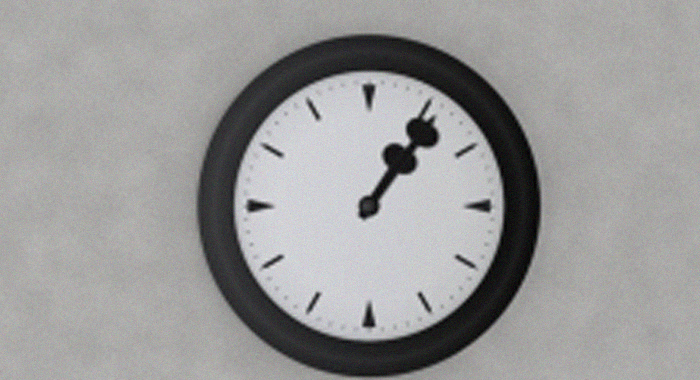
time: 1:06
